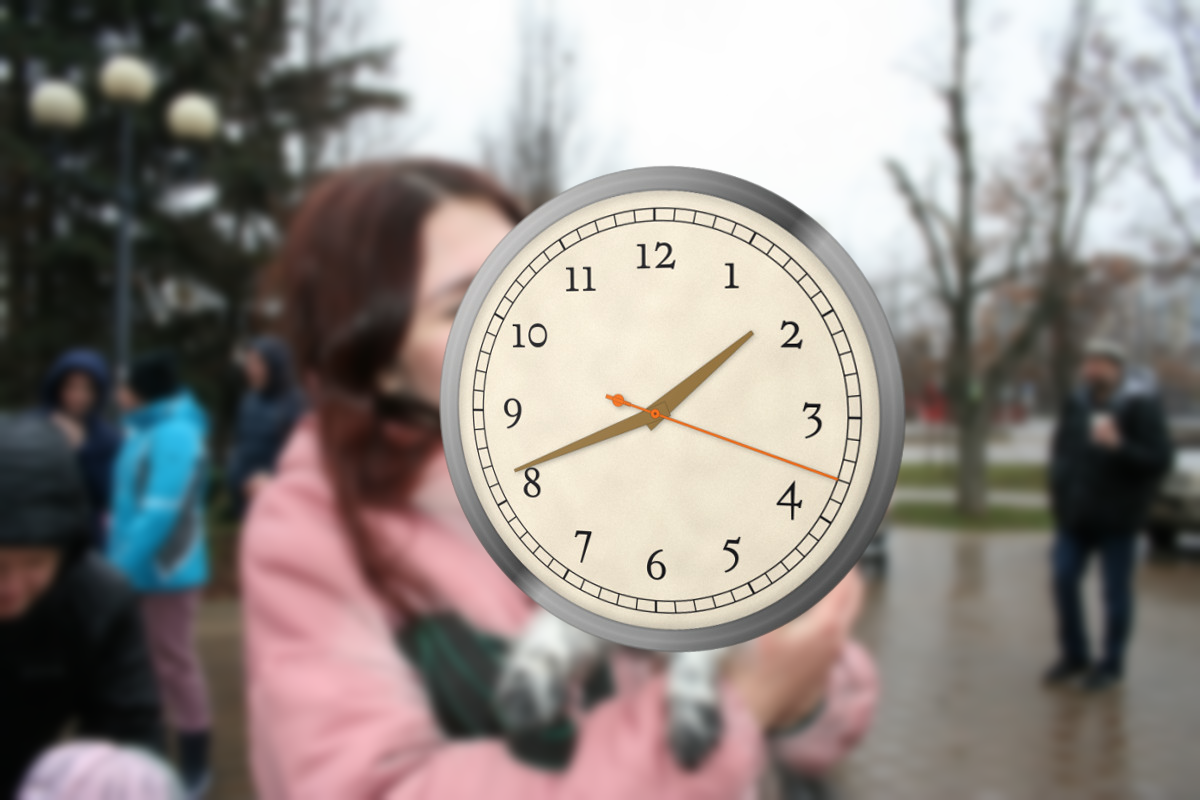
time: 1:41:18
